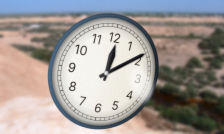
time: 12:09
